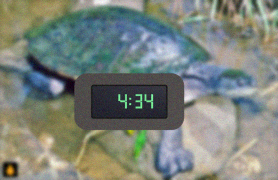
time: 4:34
